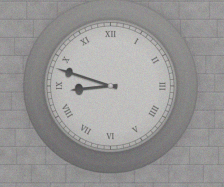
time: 8:48
